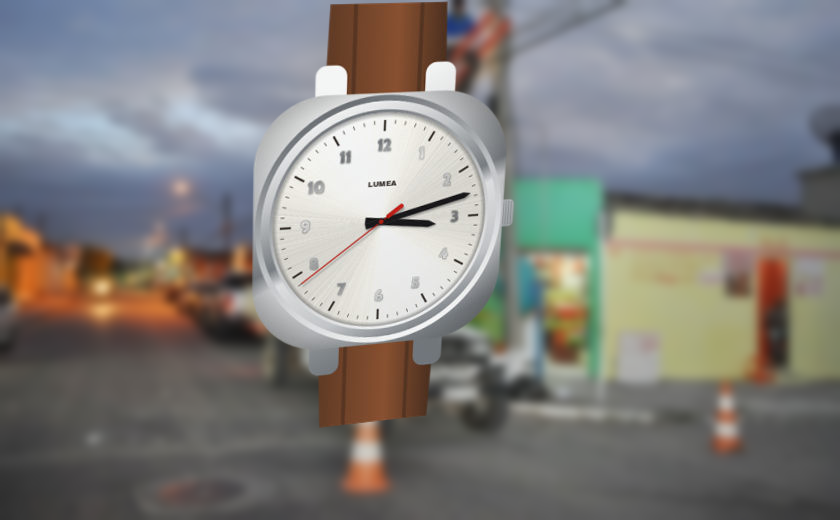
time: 3:12:39
